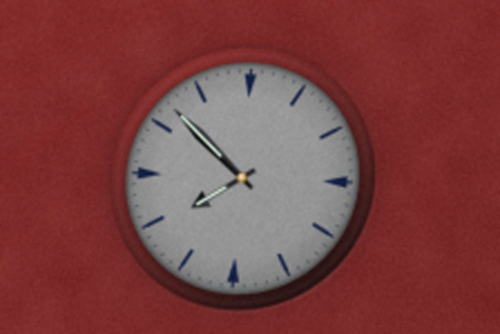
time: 7:52
